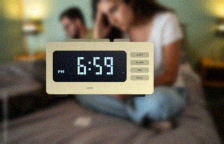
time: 6:59
